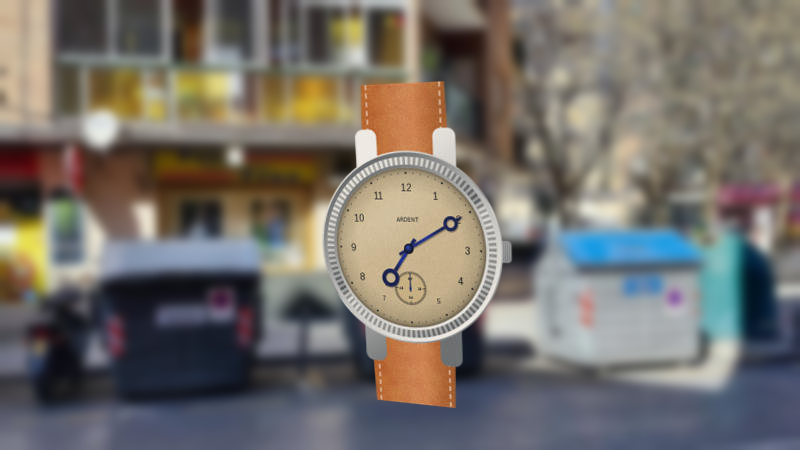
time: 7:10
